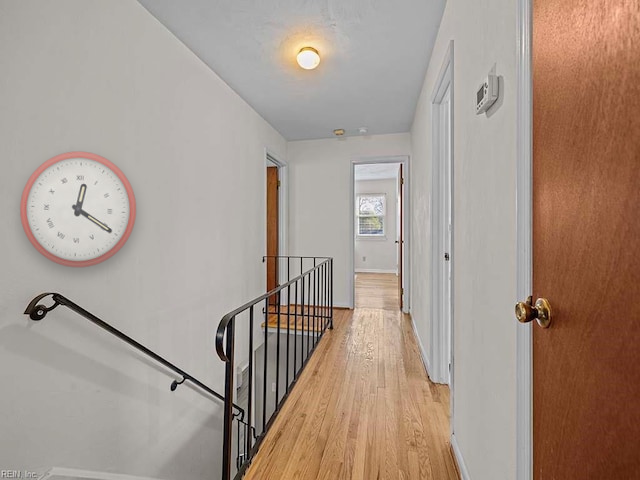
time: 12:20
